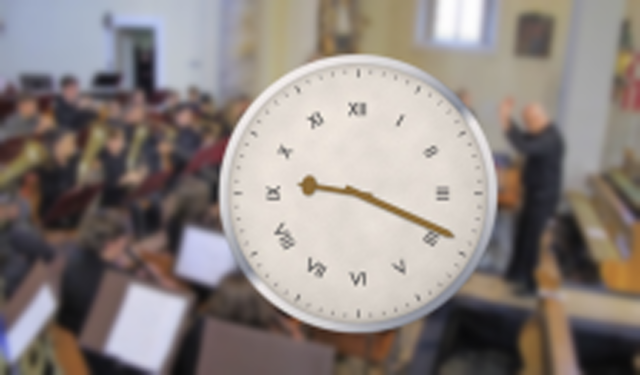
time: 9:19
